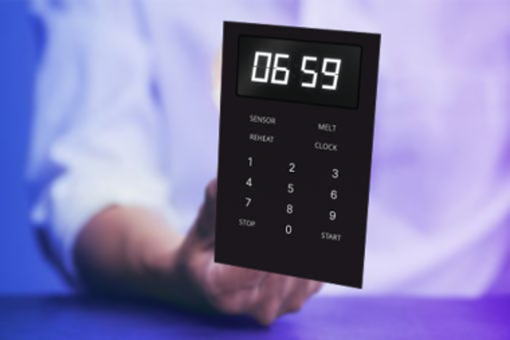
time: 6:59
